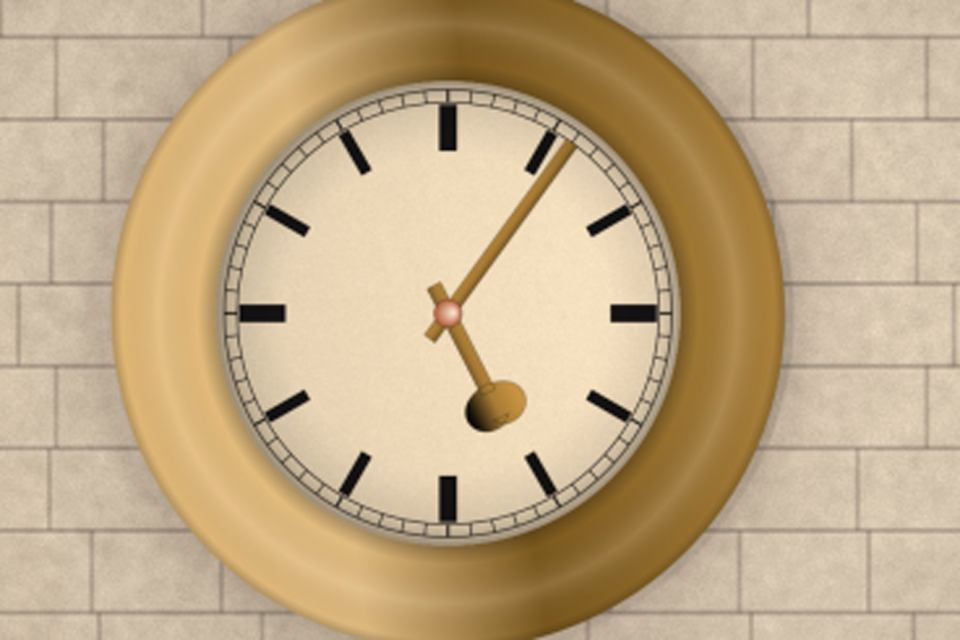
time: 5:06
